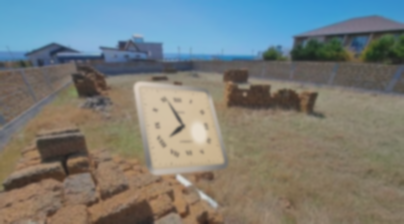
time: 7:56
